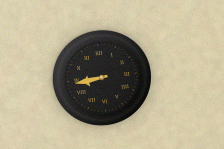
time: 8:44
